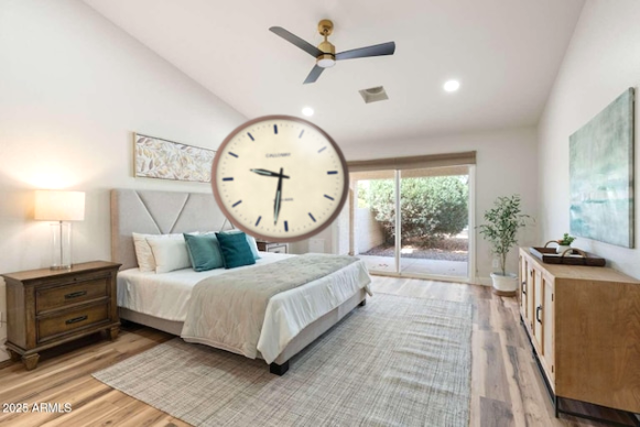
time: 9:32
